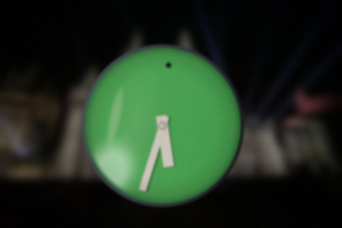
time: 5:32
